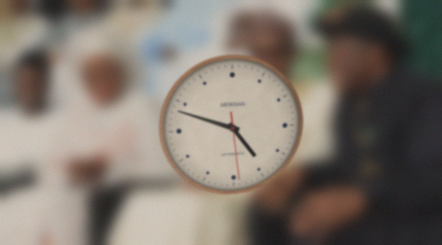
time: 4:48:29
